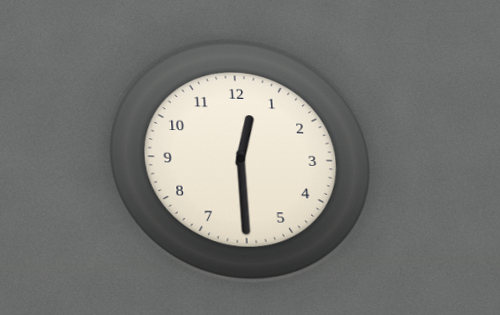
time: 12:30
